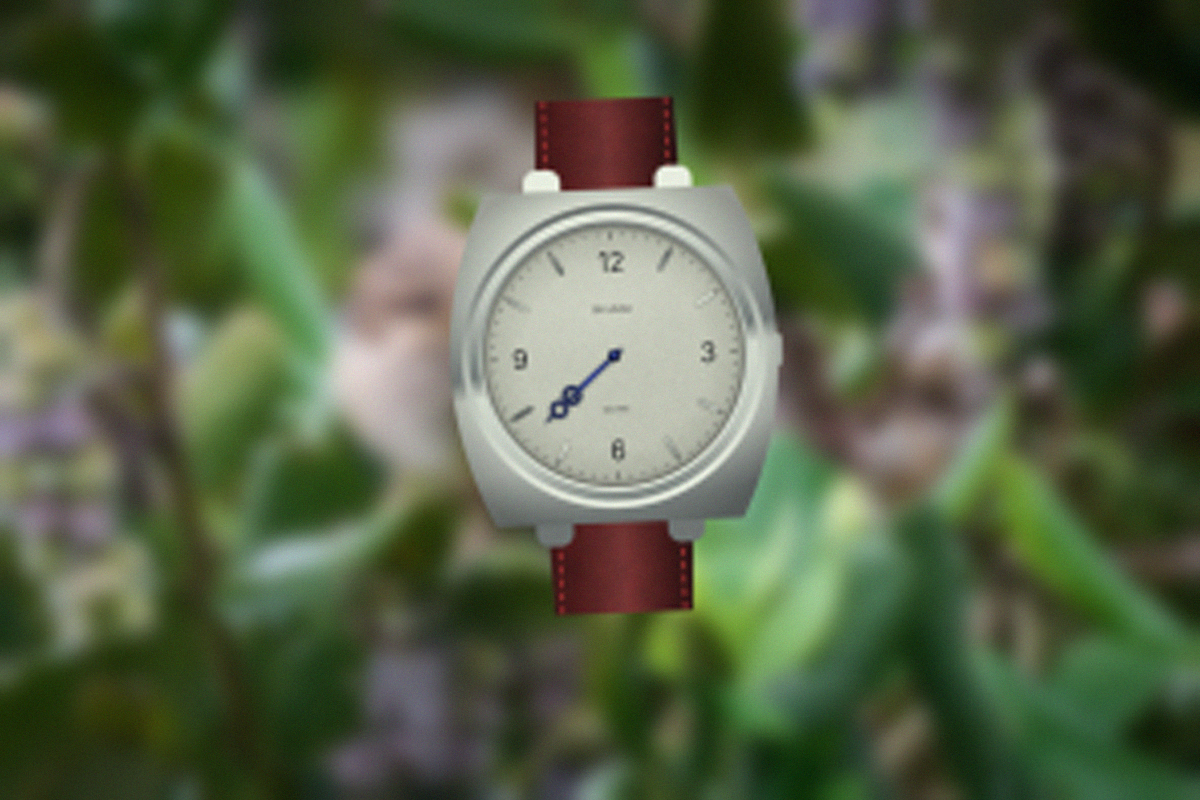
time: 7:38
